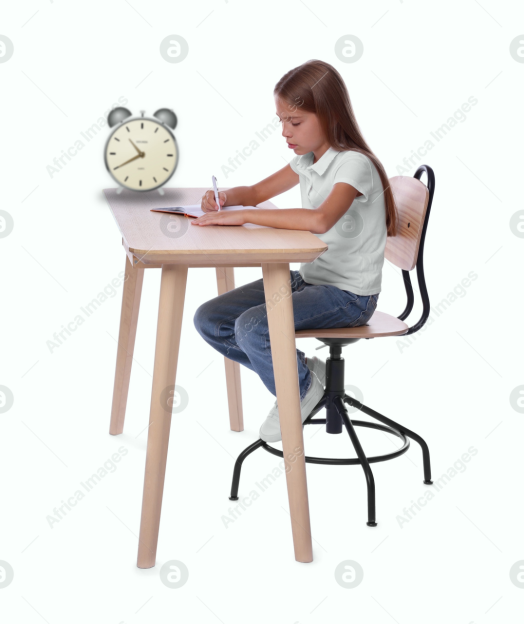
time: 10:40
